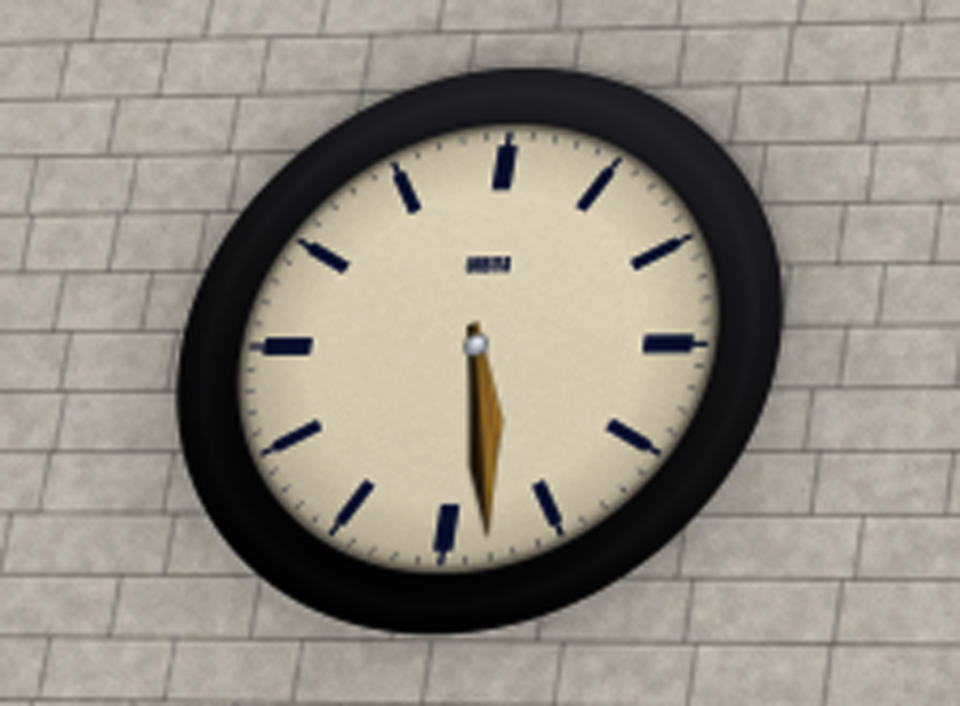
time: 5:28
